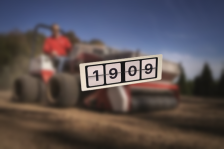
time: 19:09
